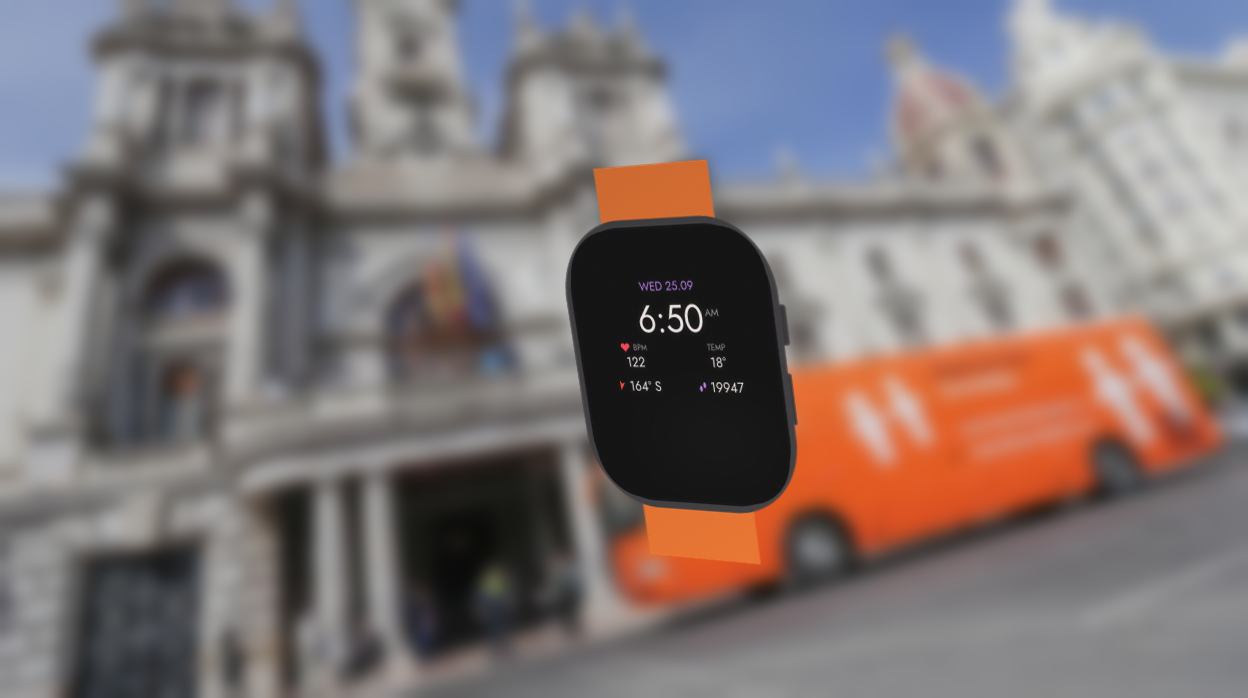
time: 6:50
